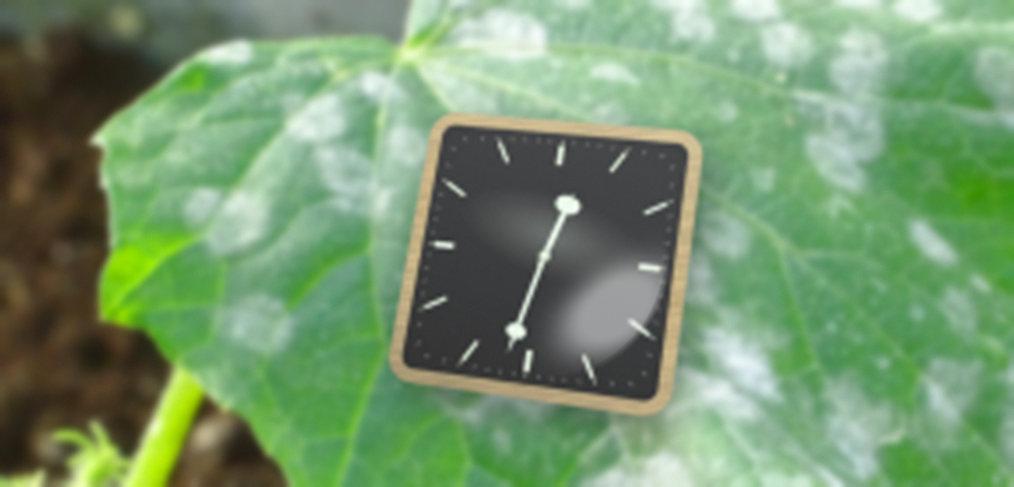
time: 12:32
